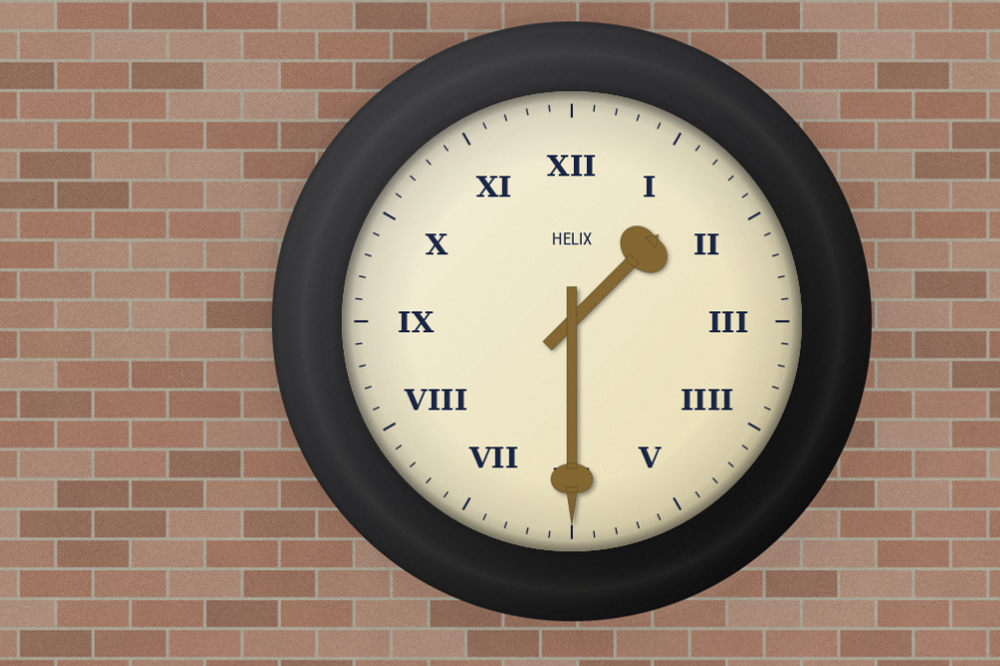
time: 1:30
